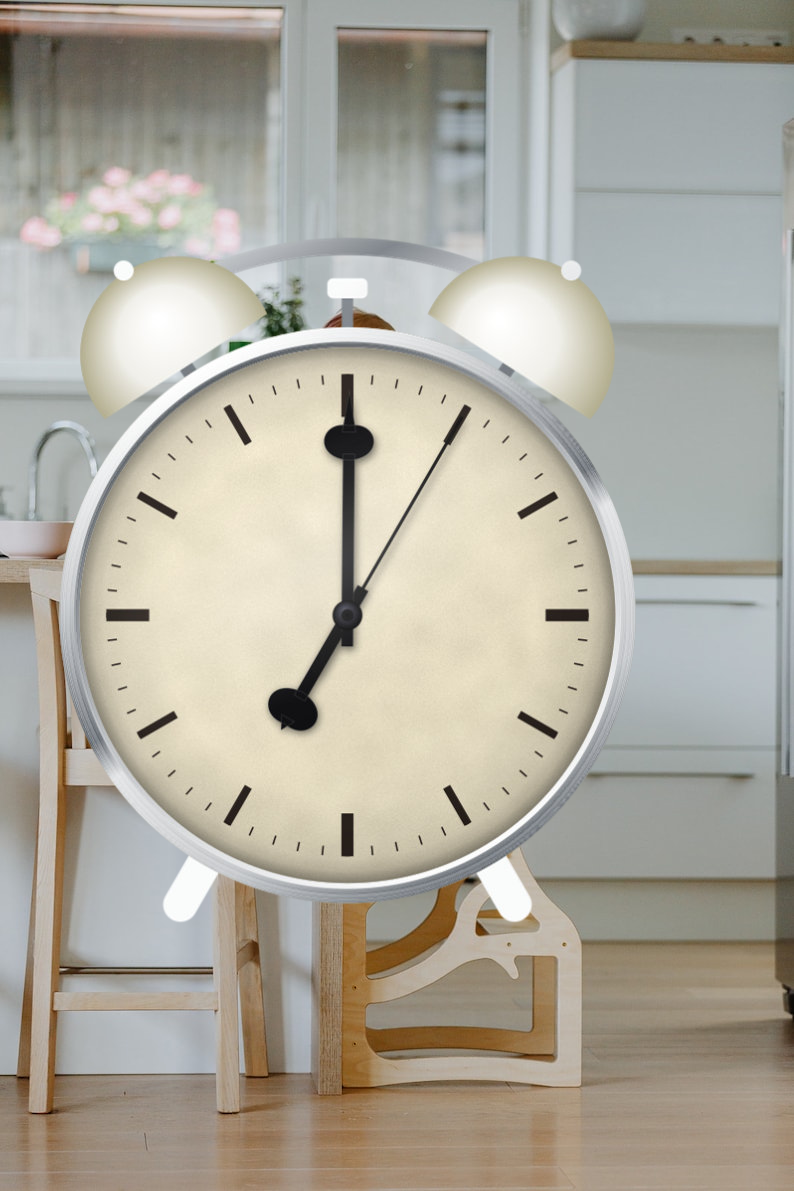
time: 7:00:05
